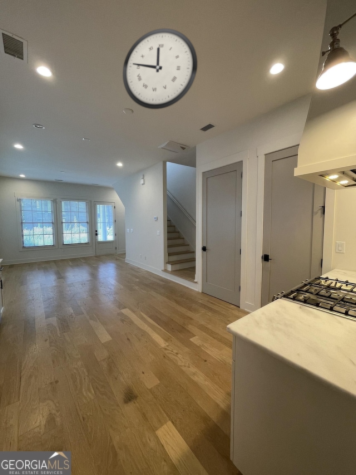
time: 11:46
